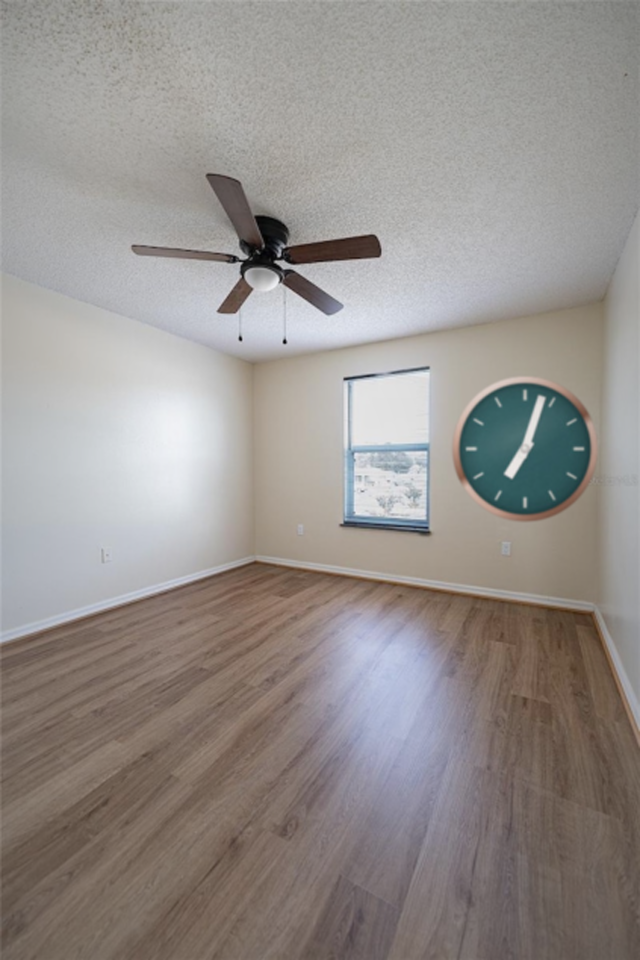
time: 7:03
